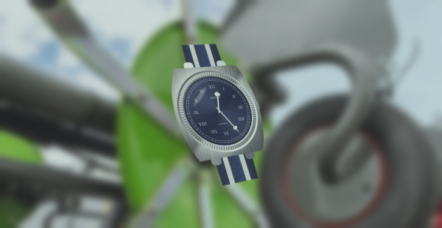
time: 12:25
